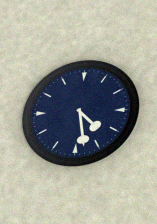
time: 4:28
